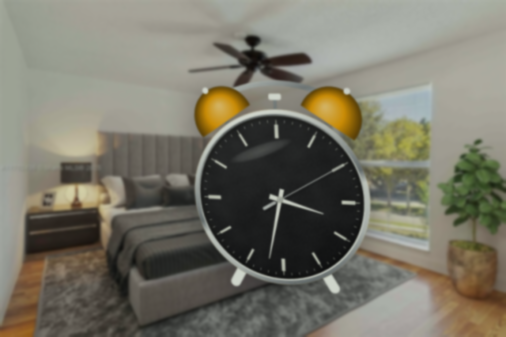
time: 3:32:10
